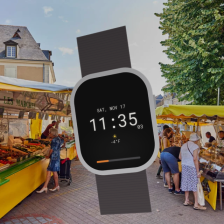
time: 11:35
